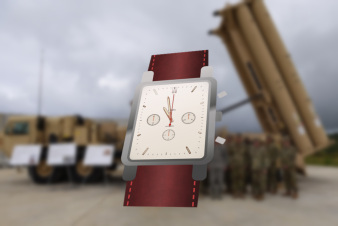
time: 10:58
